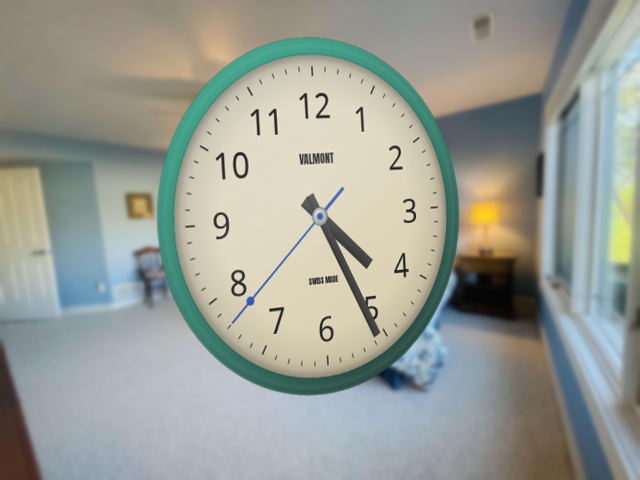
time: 4:25:38
